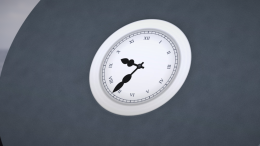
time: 9:36
